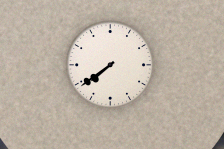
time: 7:39
